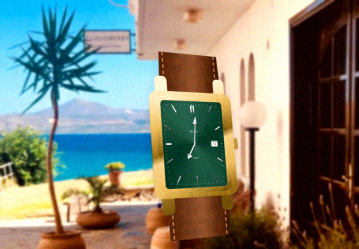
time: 7:01
